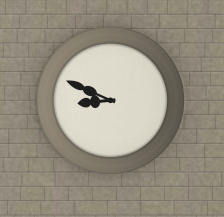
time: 8:49
